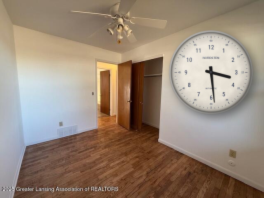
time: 3:29
